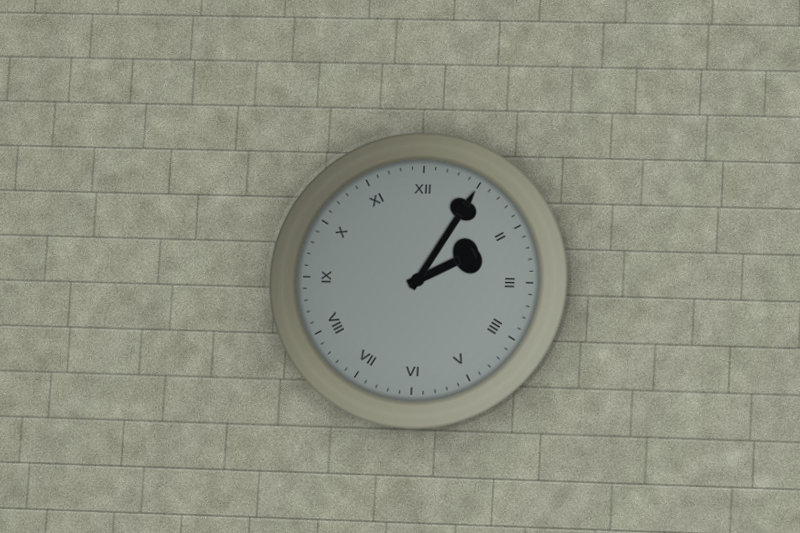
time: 2:05
